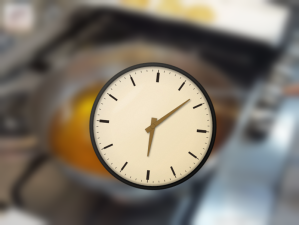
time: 6:08
